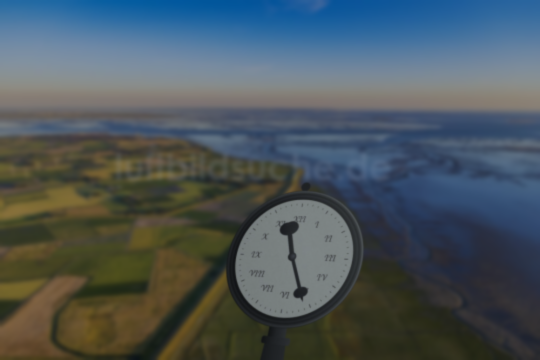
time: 11:26
